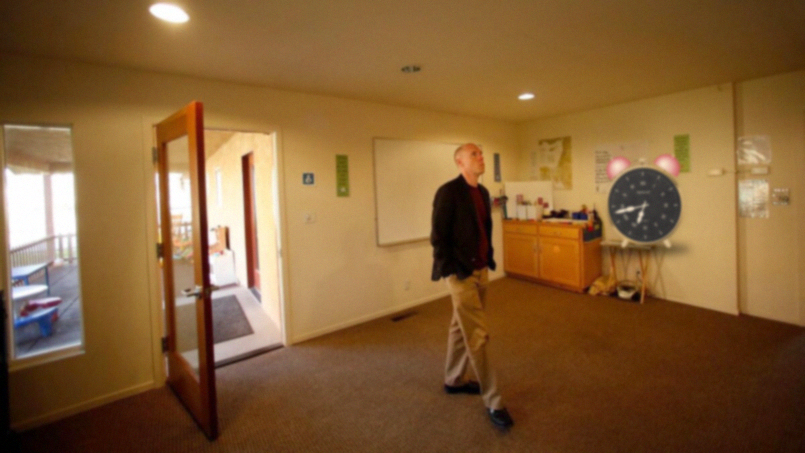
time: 6:43
